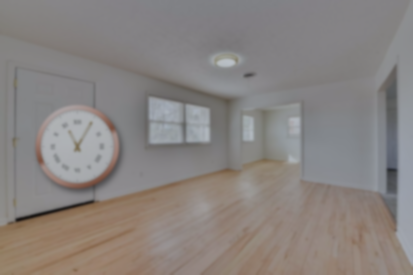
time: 11:05
